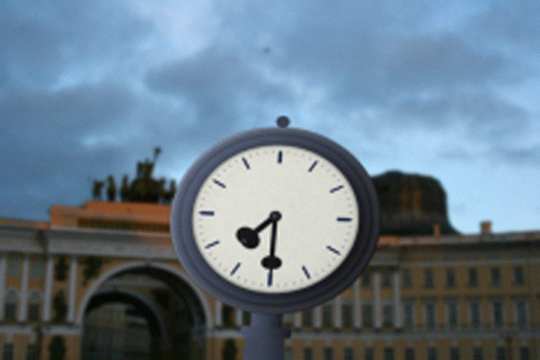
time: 7:30
